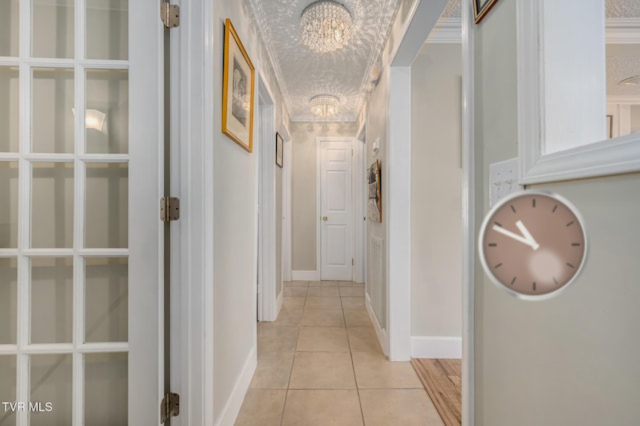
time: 10:49
